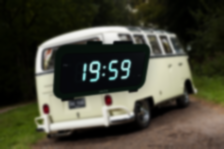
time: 19:59
